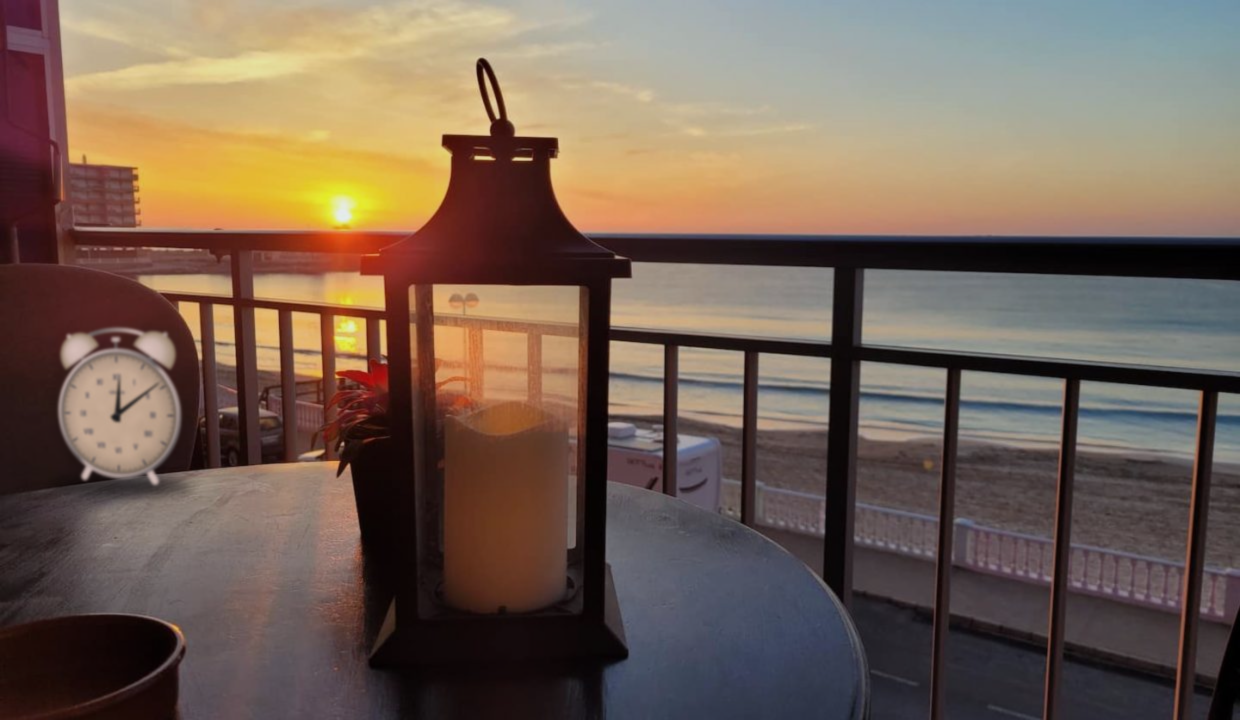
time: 12:09
